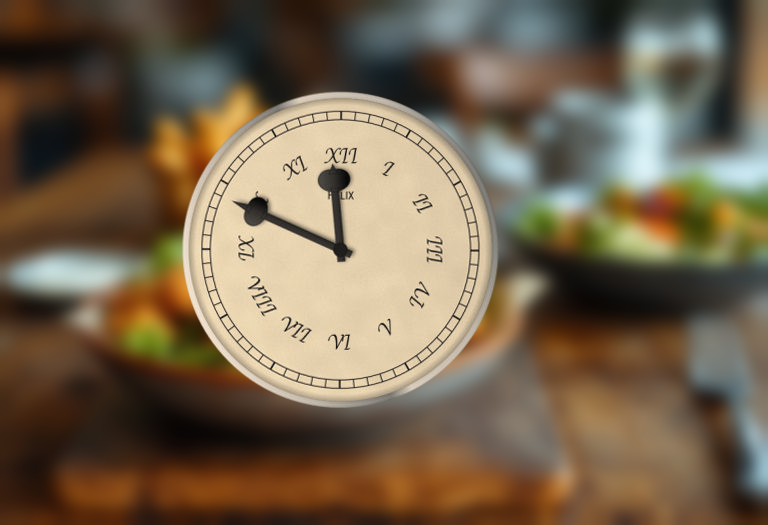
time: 11:49
